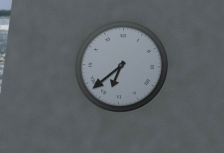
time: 6:38
